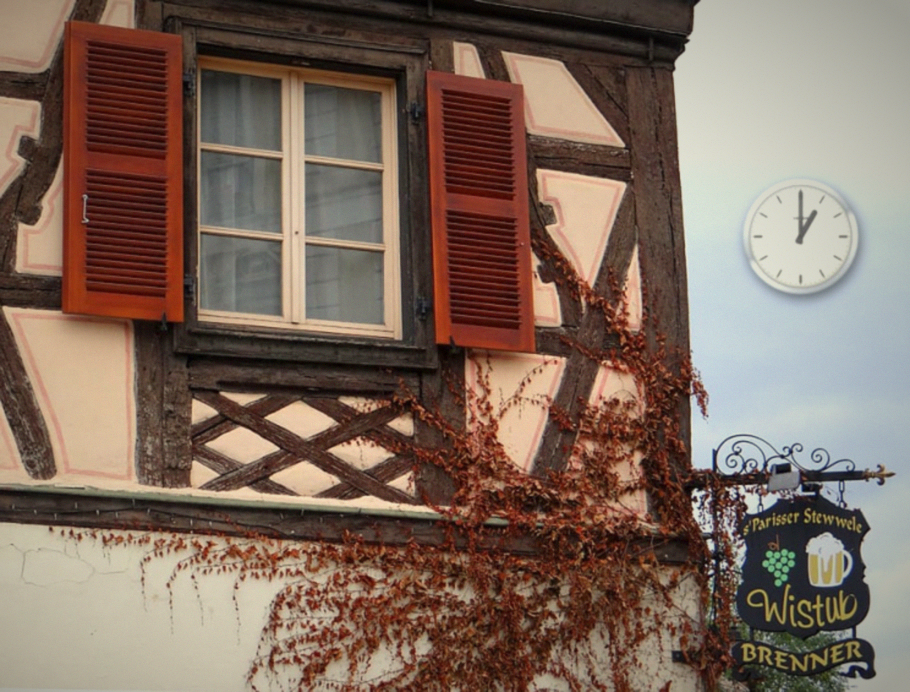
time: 1:00
